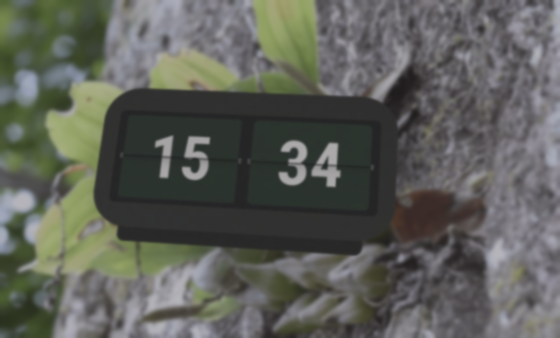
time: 15:34
